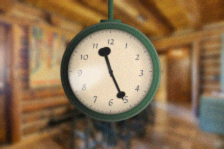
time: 11:26
